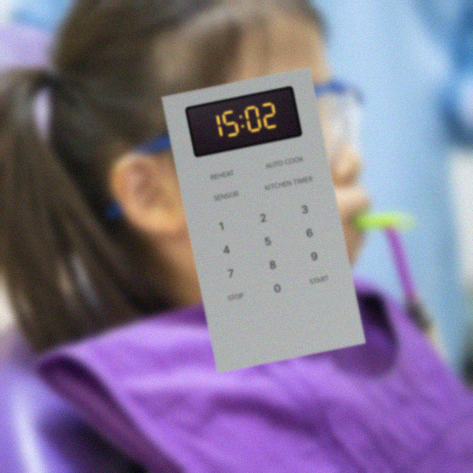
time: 15:02
